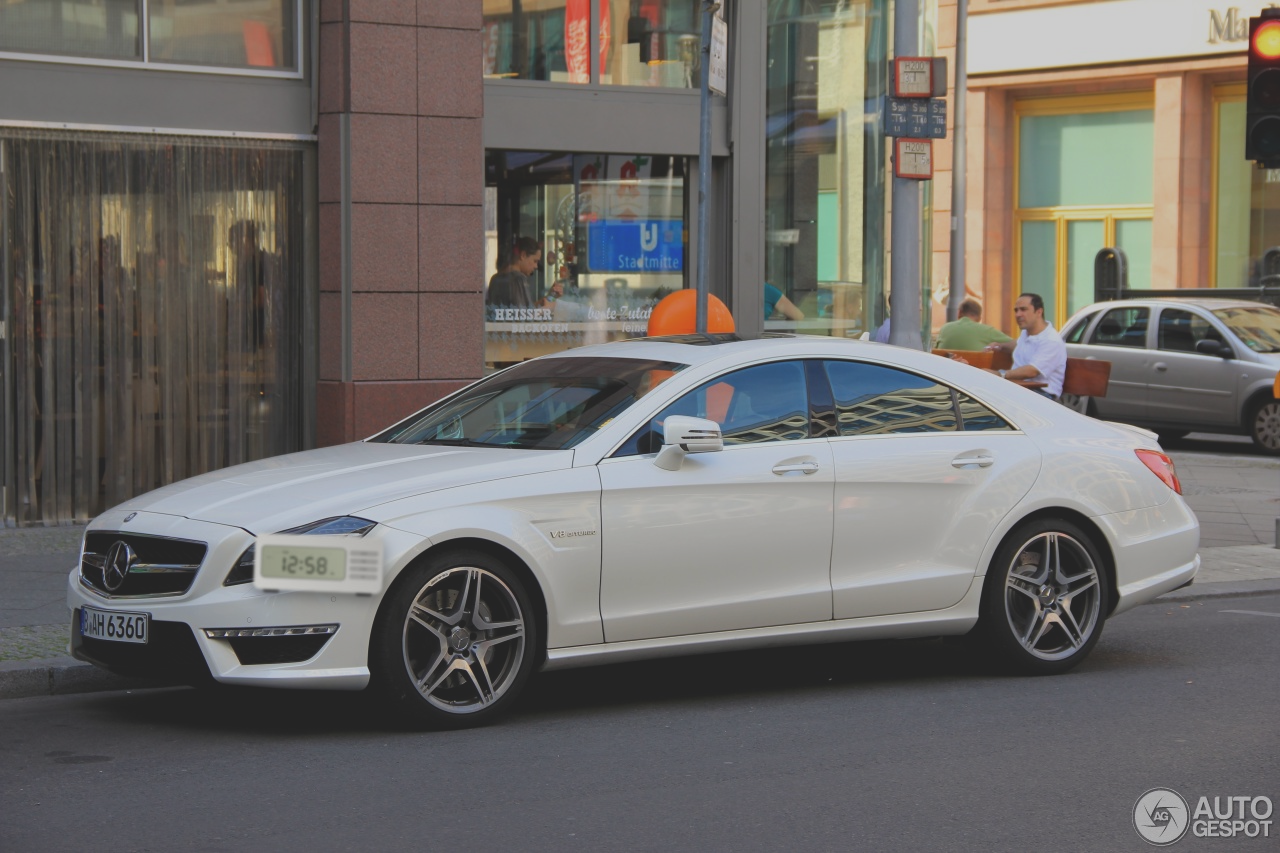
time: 12:58
